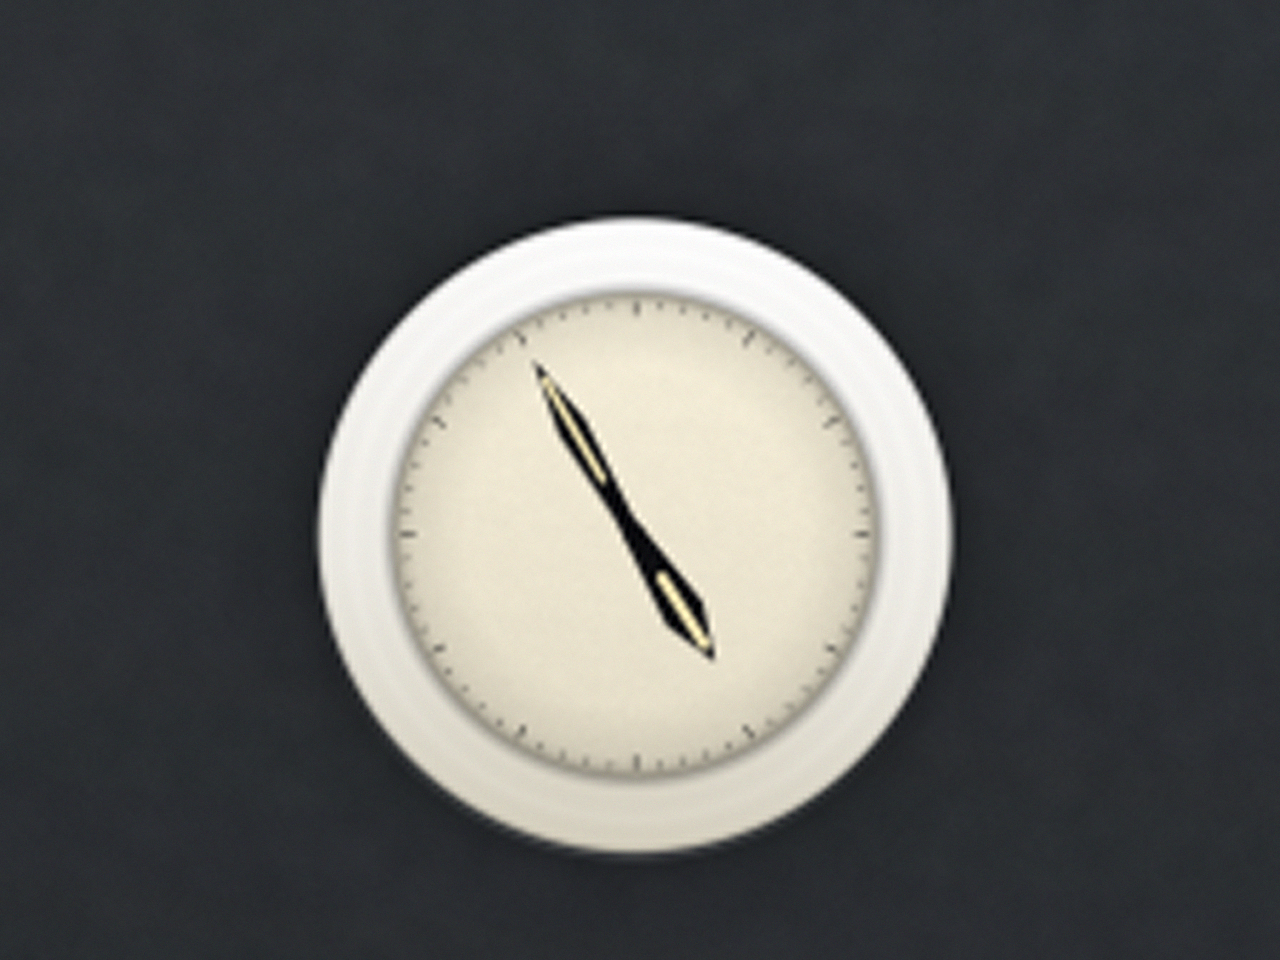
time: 4:55
